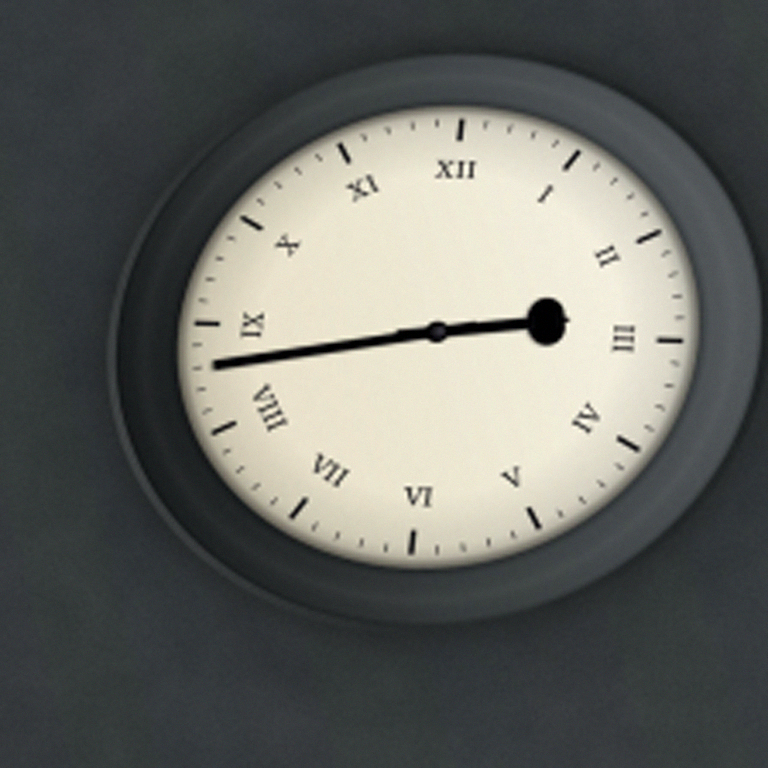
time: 2:43
